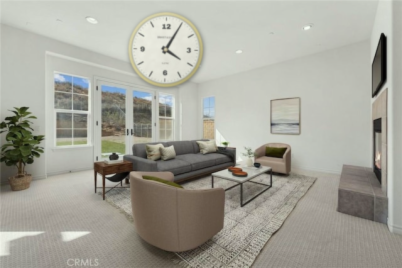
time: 4:05
